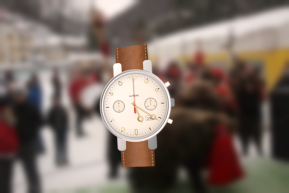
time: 5:21
